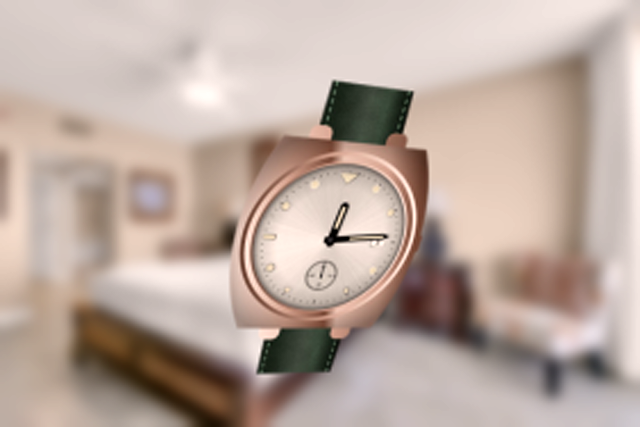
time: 12:14
